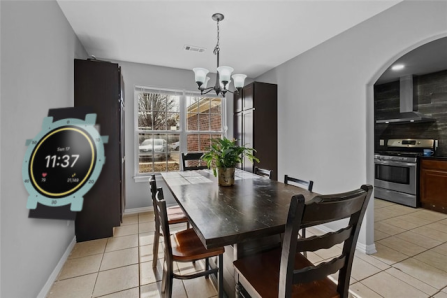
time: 11:37
